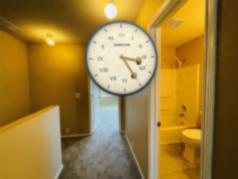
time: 3:25
